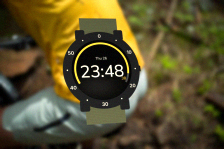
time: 23:48
